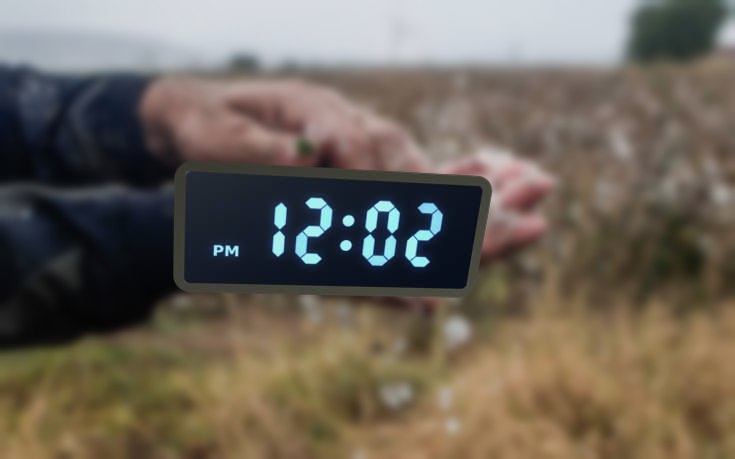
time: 12:02
